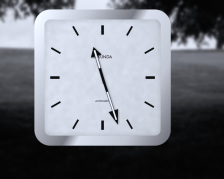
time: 11:27
